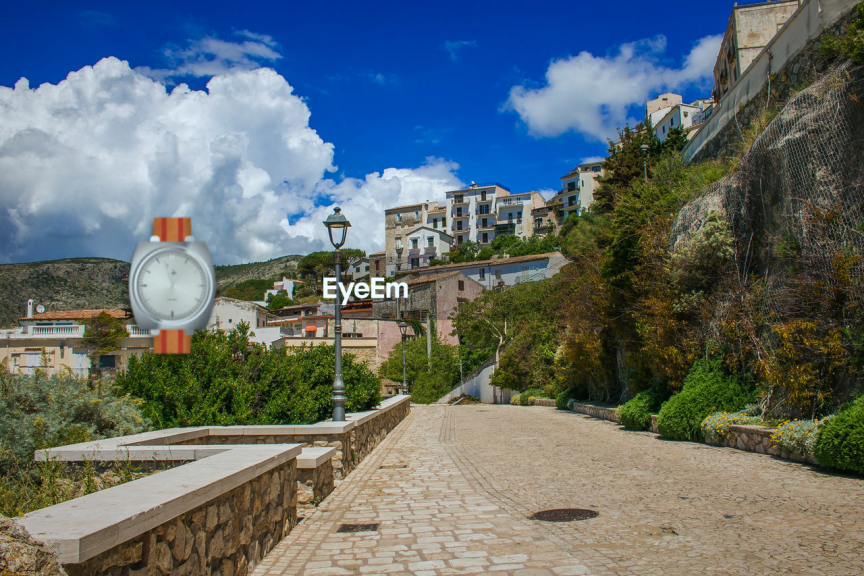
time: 11:57
